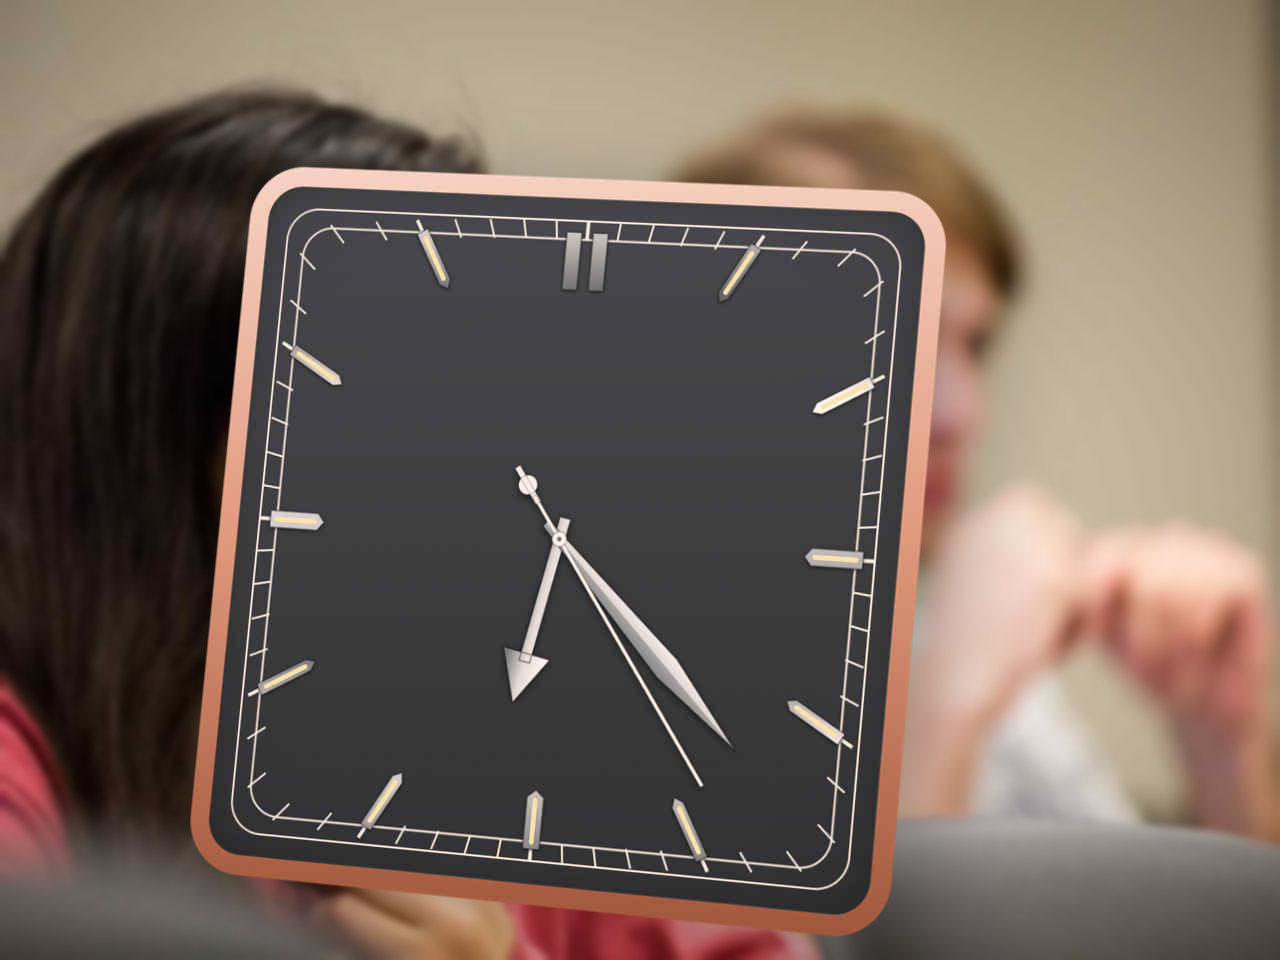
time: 6:22:24
